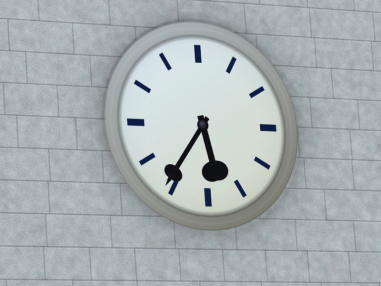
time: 5:36
